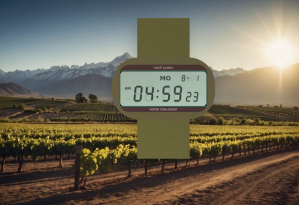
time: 4:59:23
